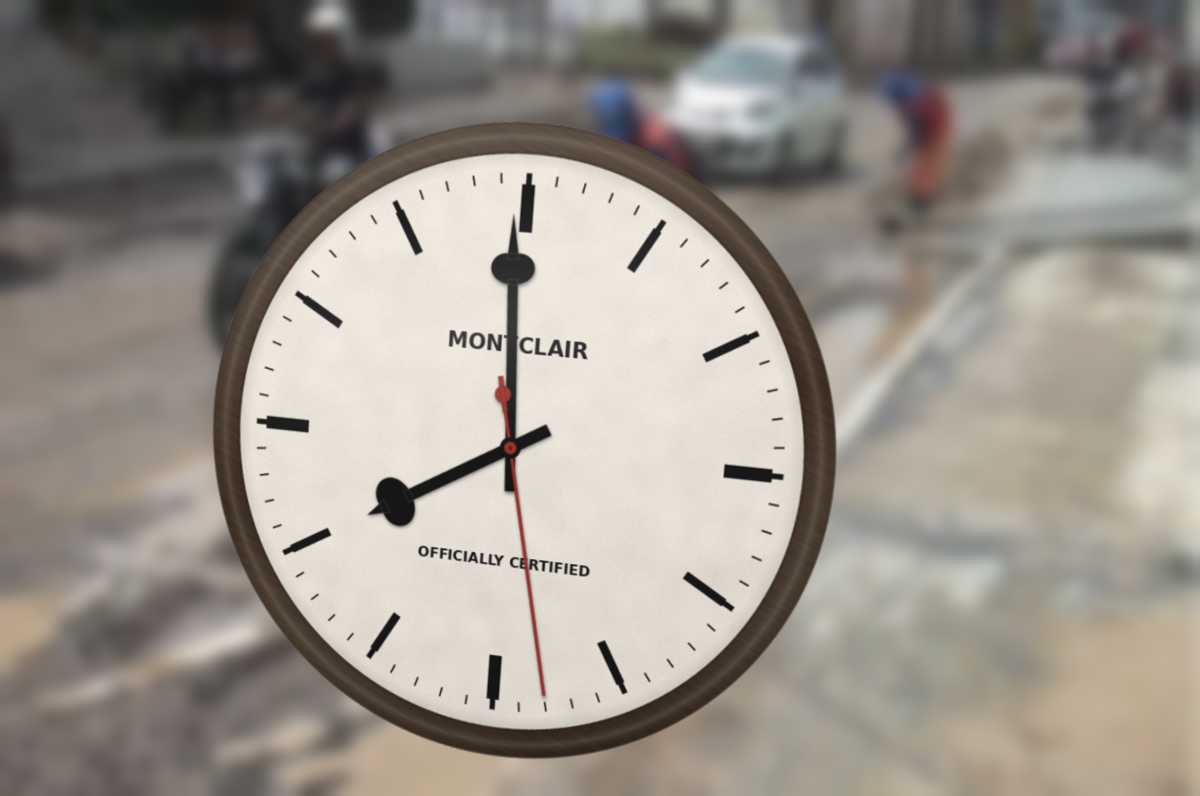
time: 7:59:28
